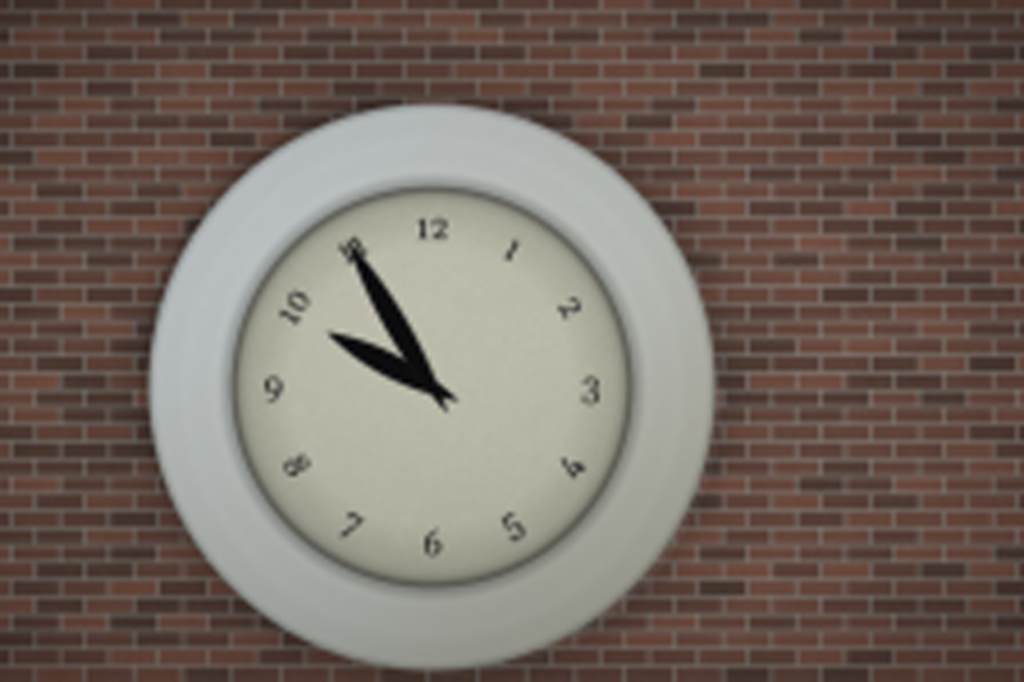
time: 9:55
